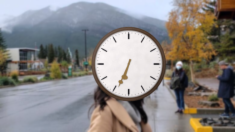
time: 6:34
